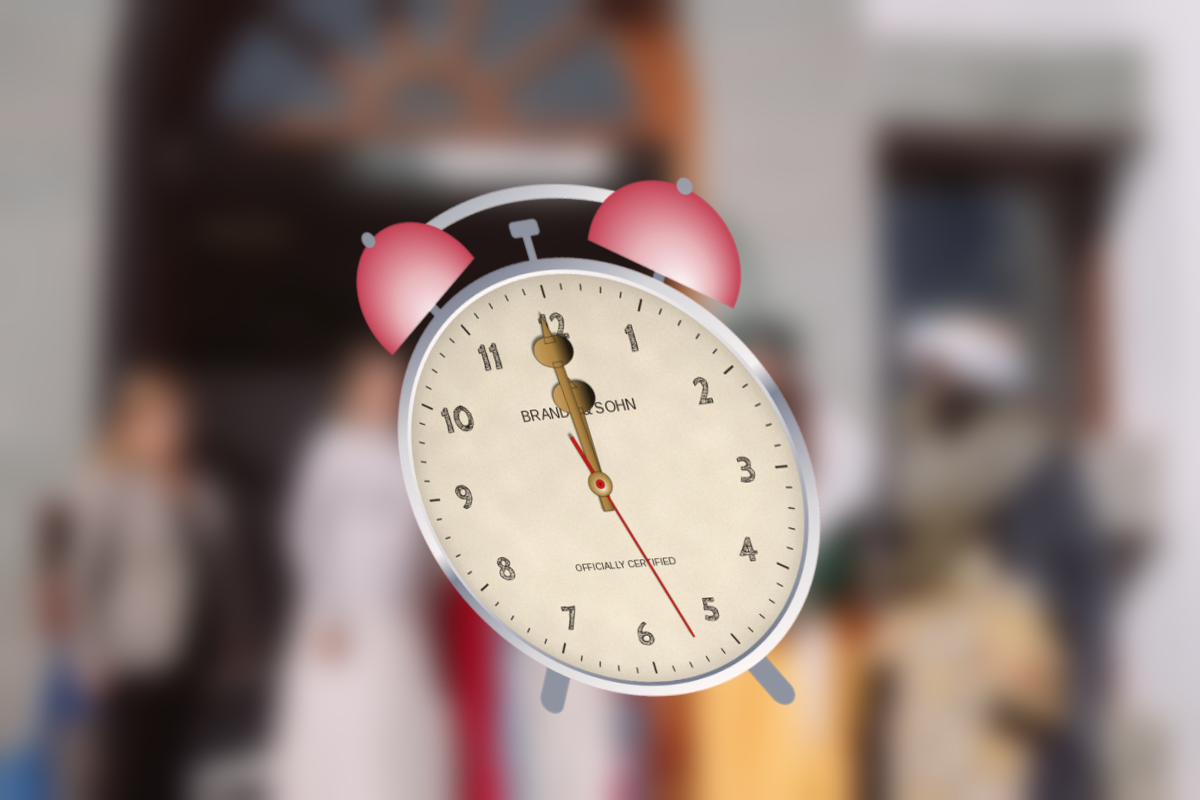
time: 11:59:27
